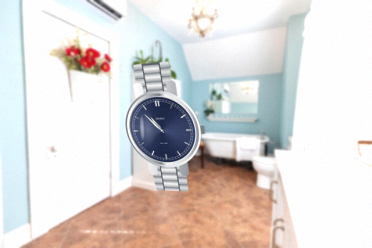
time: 10:53
